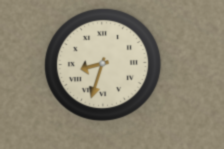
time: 8:33
